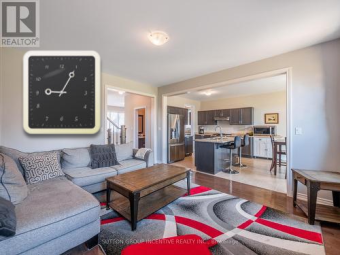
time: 9:05
